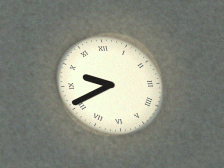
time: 9:41
